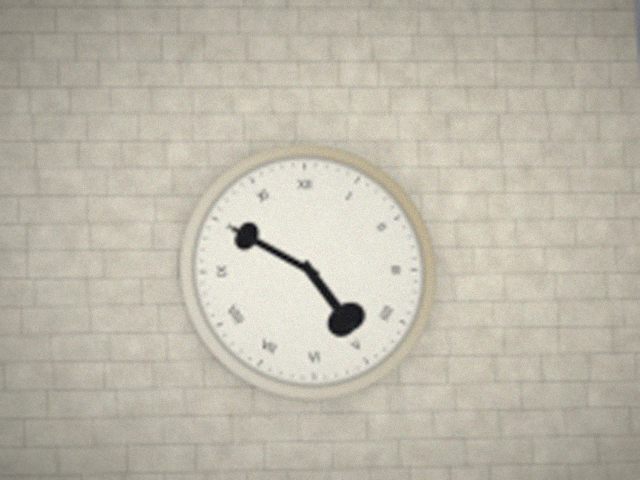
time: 4:50
